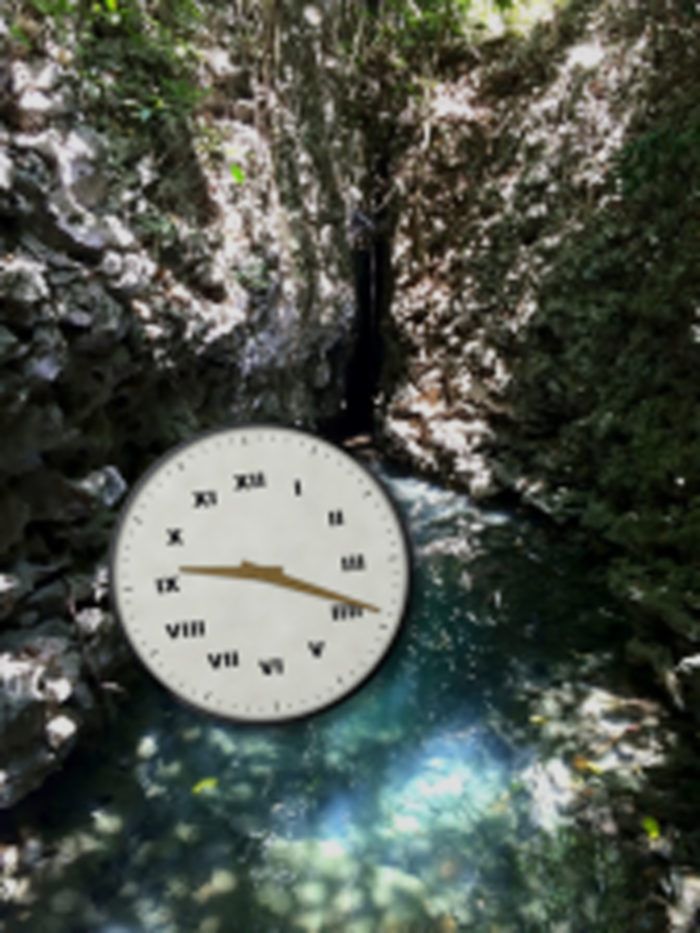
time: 9:19
